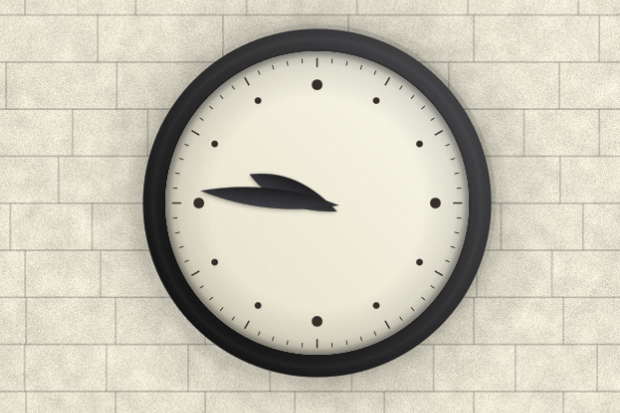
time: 9:46
